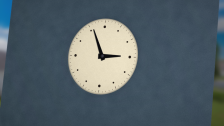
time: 2:56
